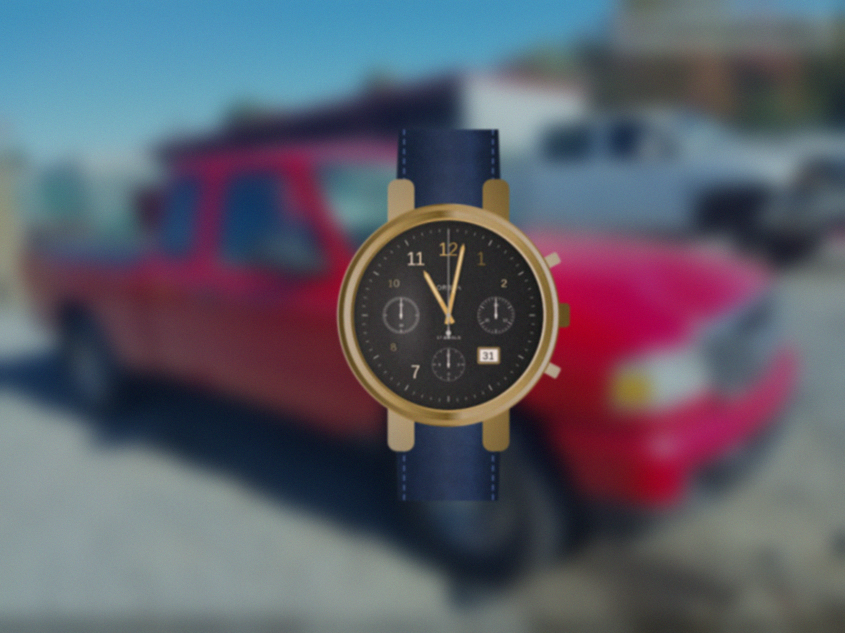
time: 11:02
